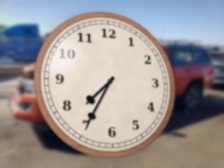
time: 7:35
